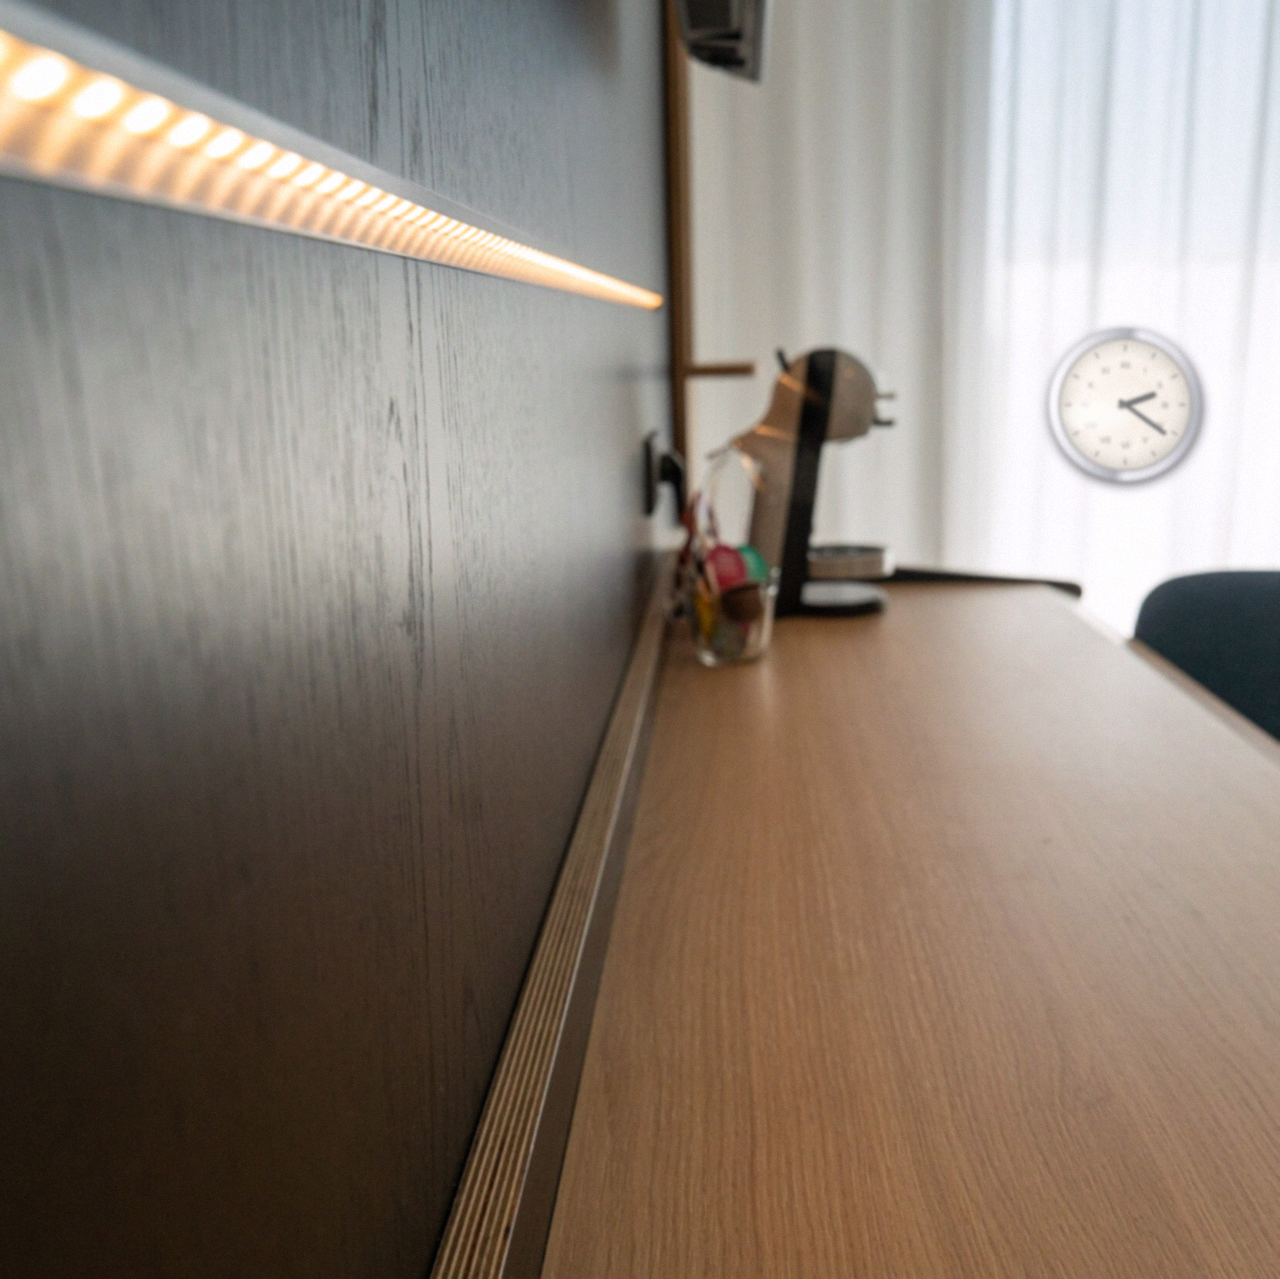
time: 2:21
